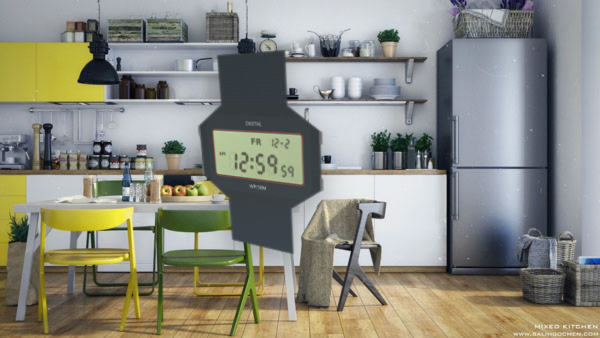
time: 12:59:59
